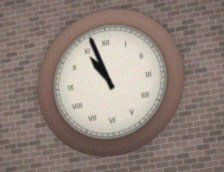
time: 10:57
